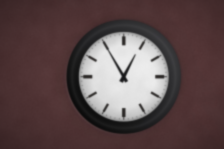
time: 12:55
